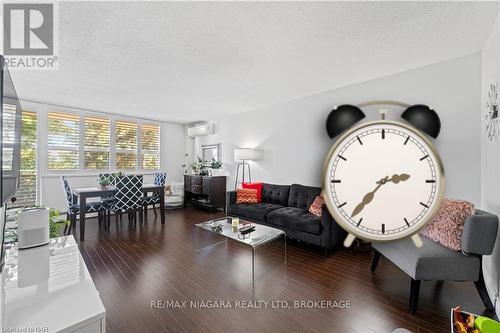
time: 2:37
